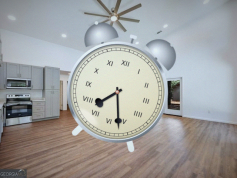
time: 7:27
